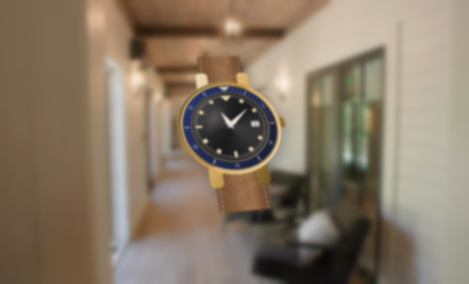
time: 11:08
